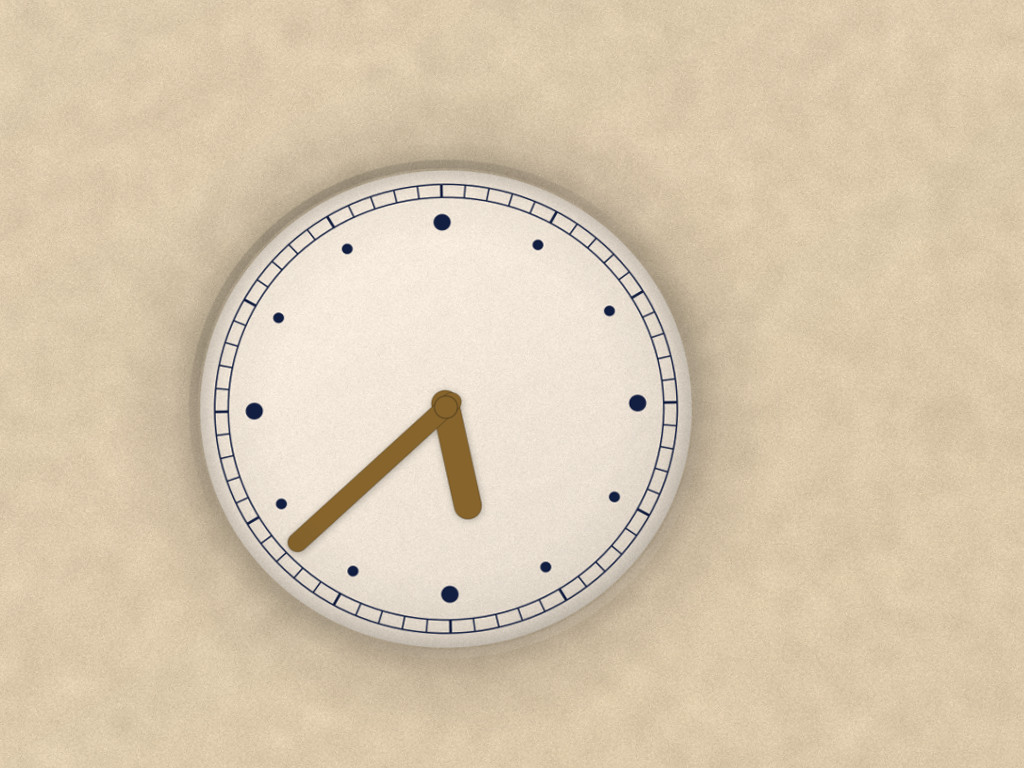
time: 5:38
